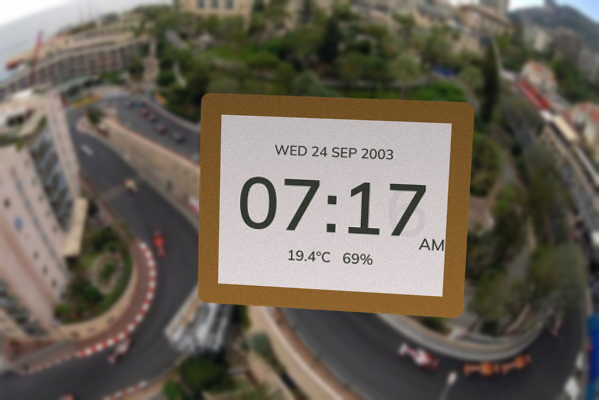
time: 7:17
